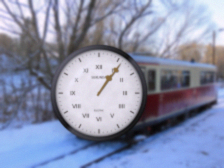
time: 1:06
